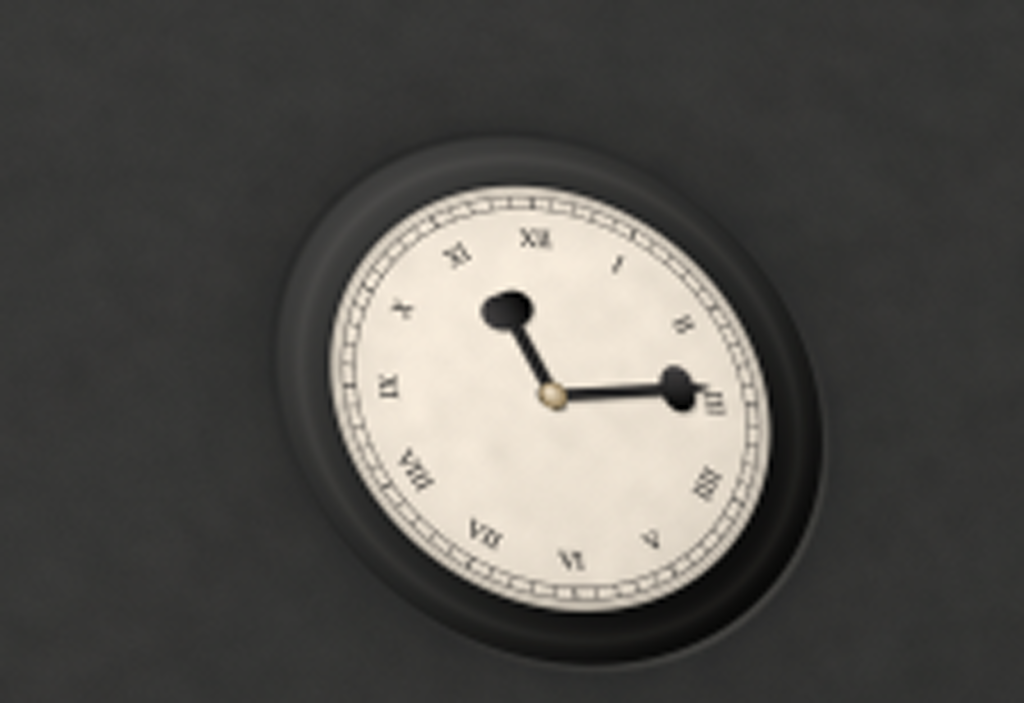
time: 11:14
